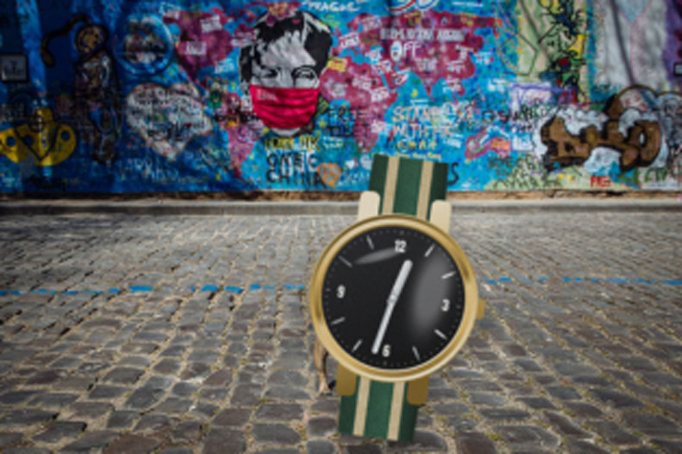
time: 12:32
